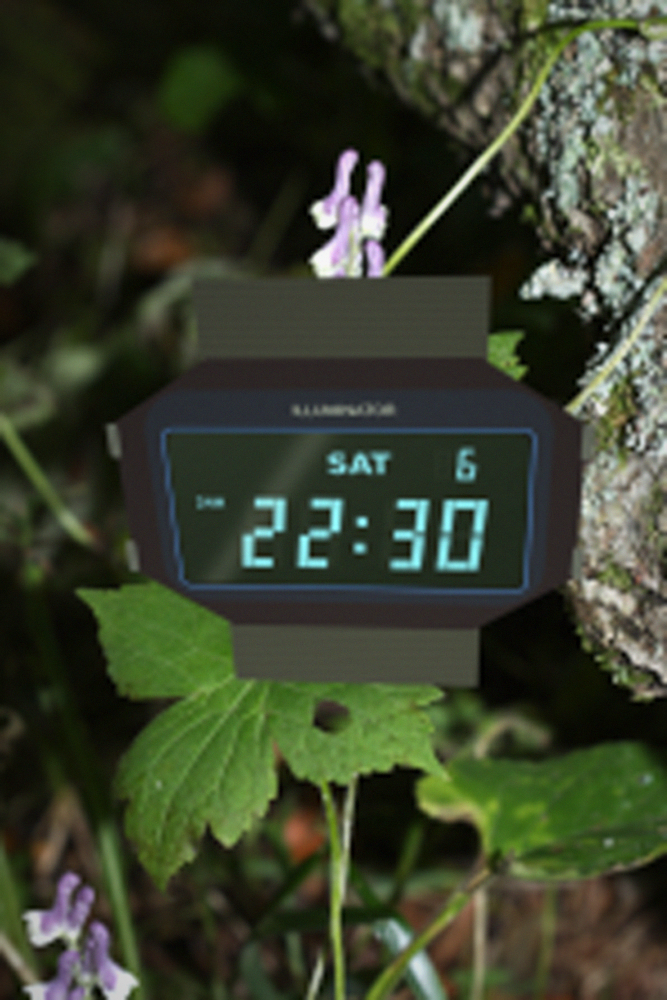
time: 22:30
